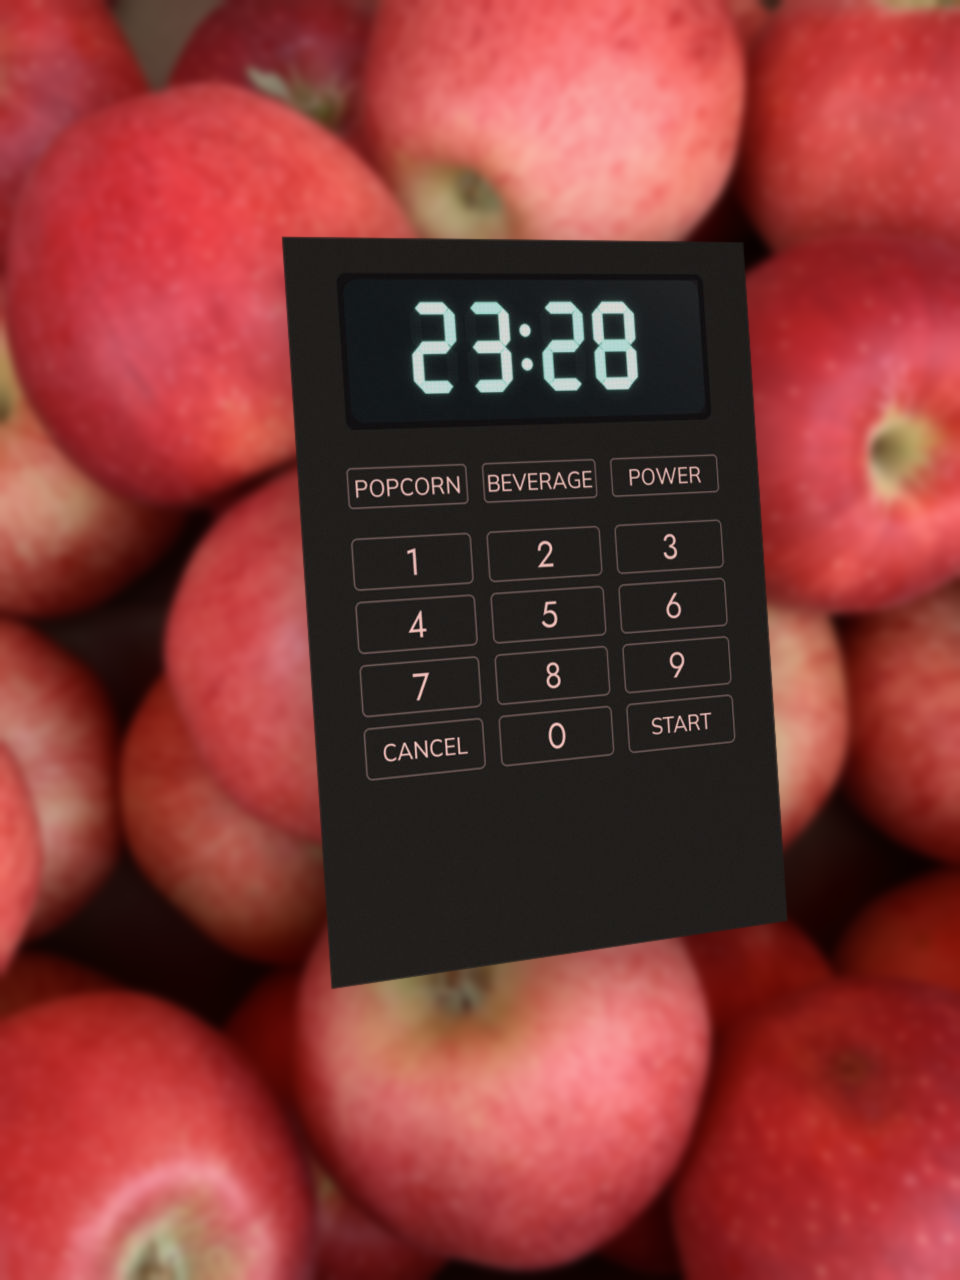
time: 23:28
